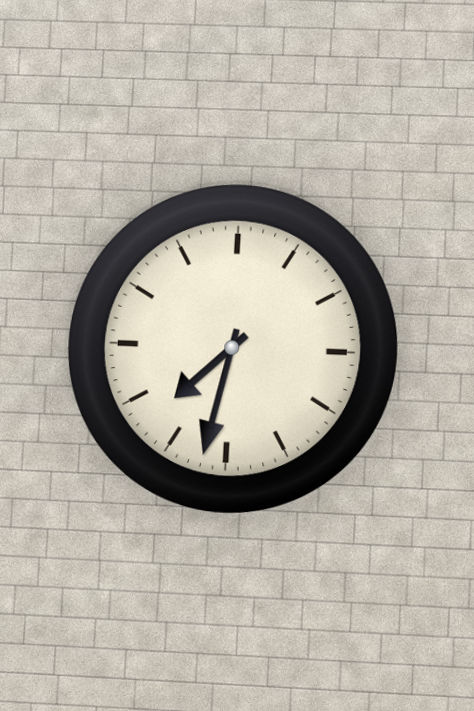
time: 7:32
